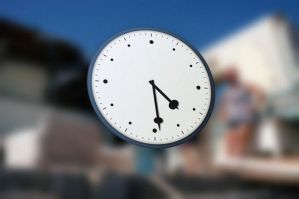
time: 4:29
